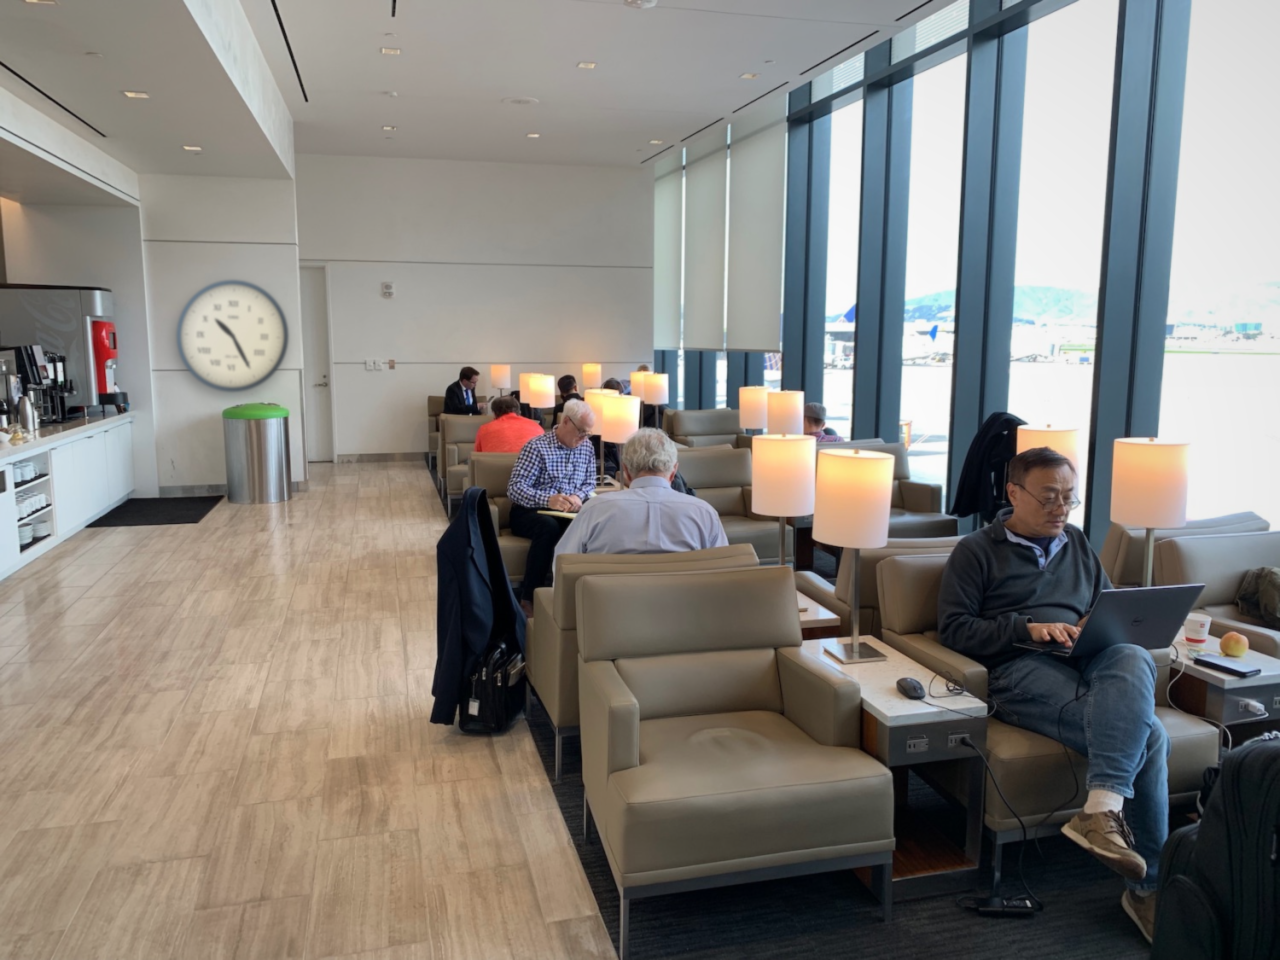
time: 10:25
